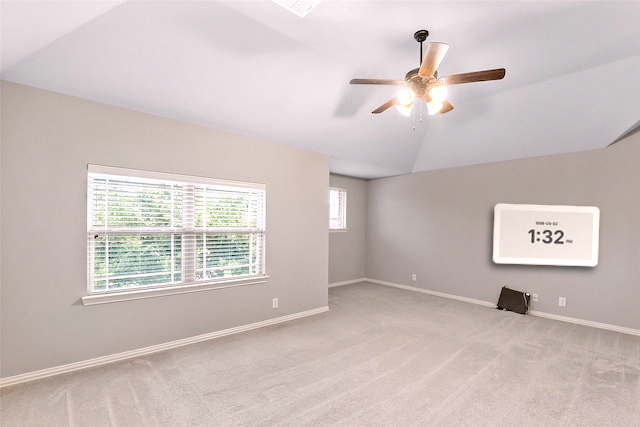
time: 1:32
